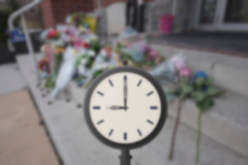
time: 9:00
